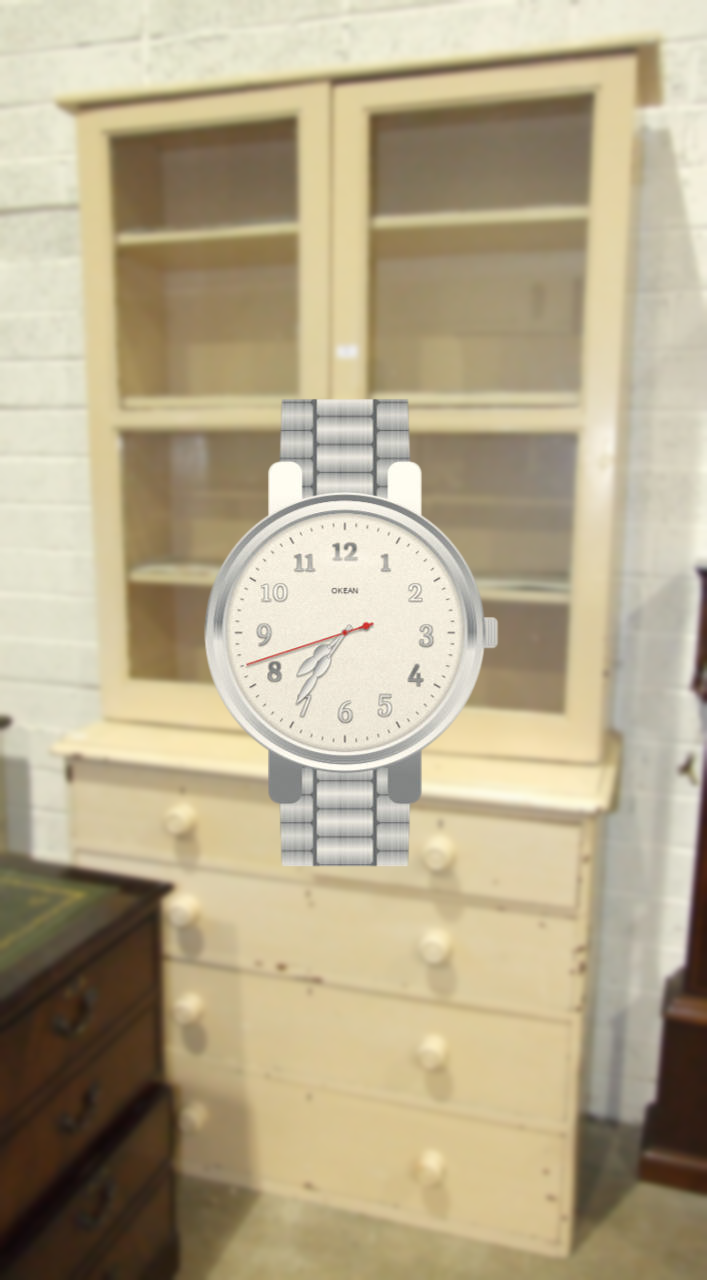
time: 7:35:42
